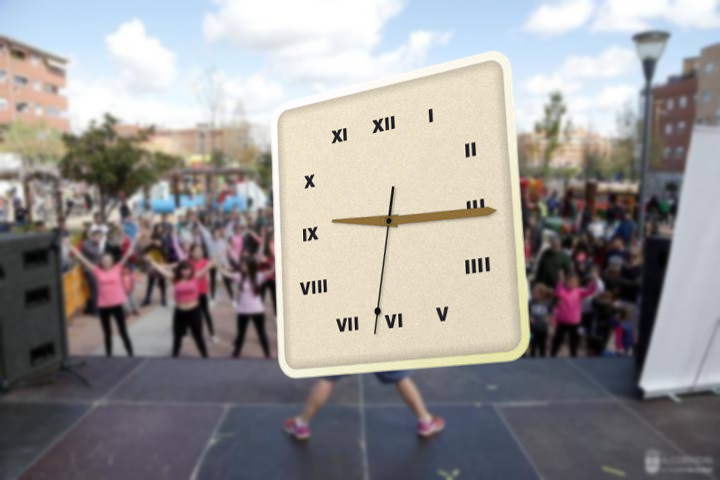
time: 9:15:32
